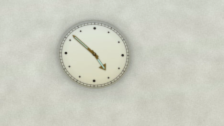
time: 4:52
